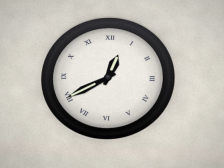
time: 12:40
